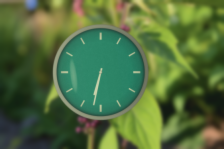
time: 6:32
